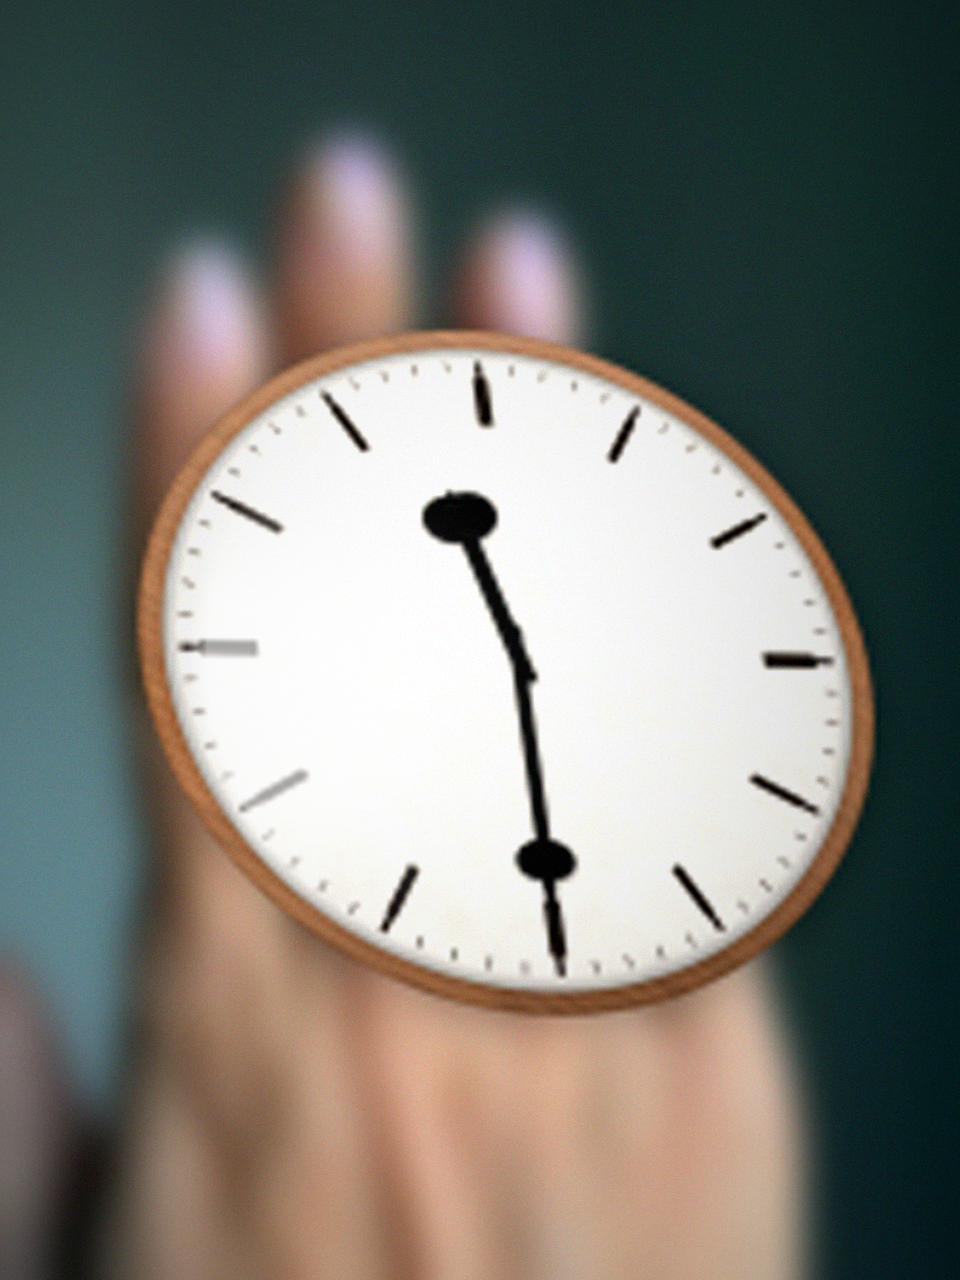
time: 11:30
